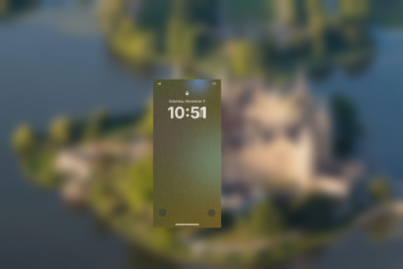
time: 10:51
